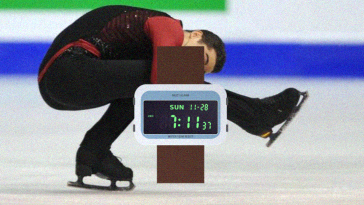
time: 7:11:37
